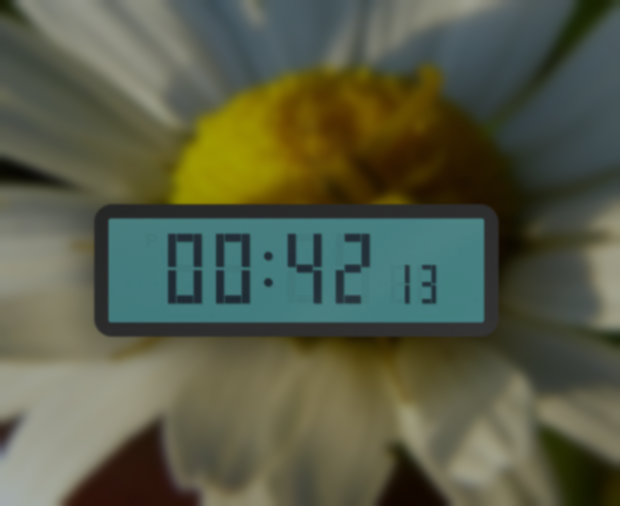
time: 0:42:13
